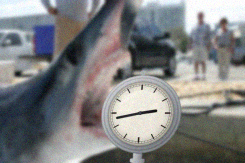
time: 2:43
